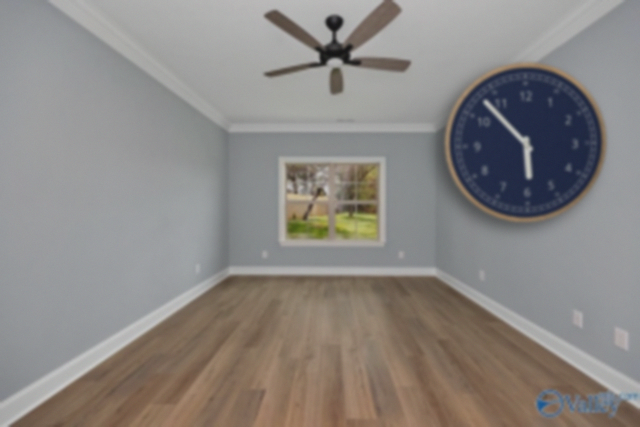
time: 5:53
